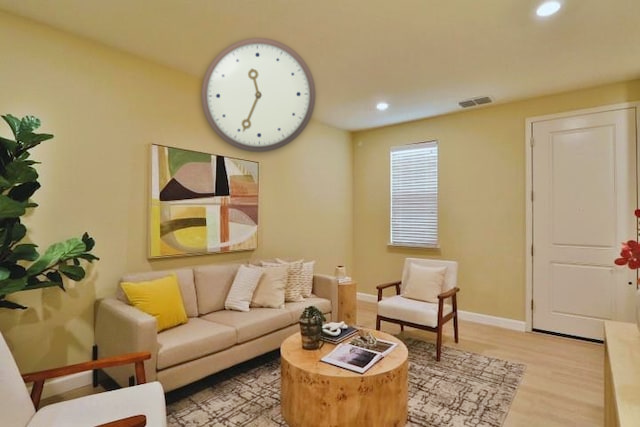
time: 11:34
